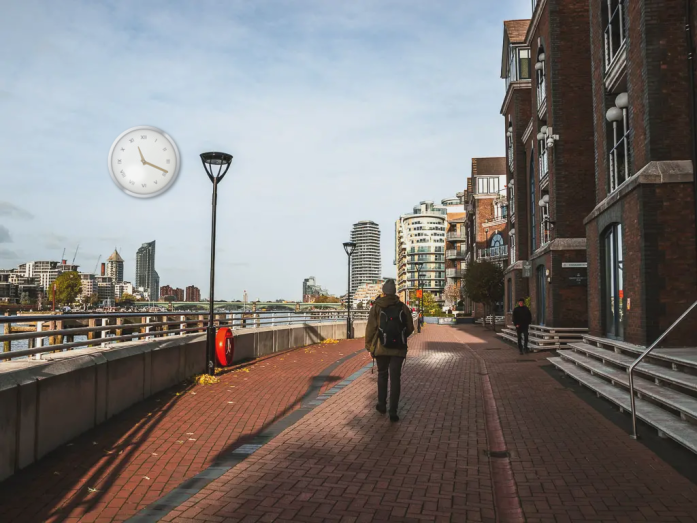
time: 11:19
